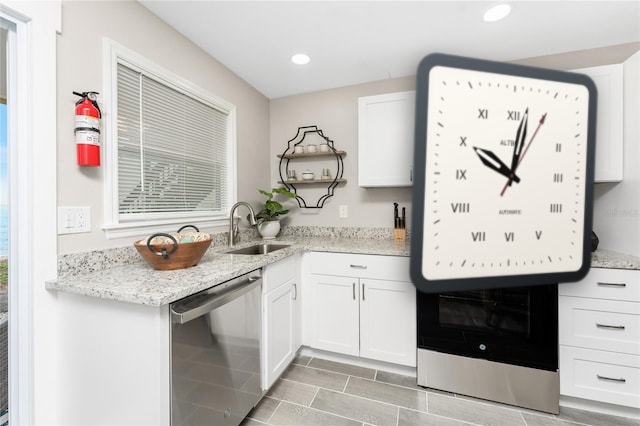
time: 10:02:05
